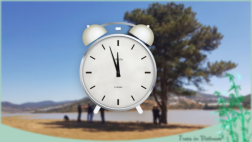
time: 11:57
